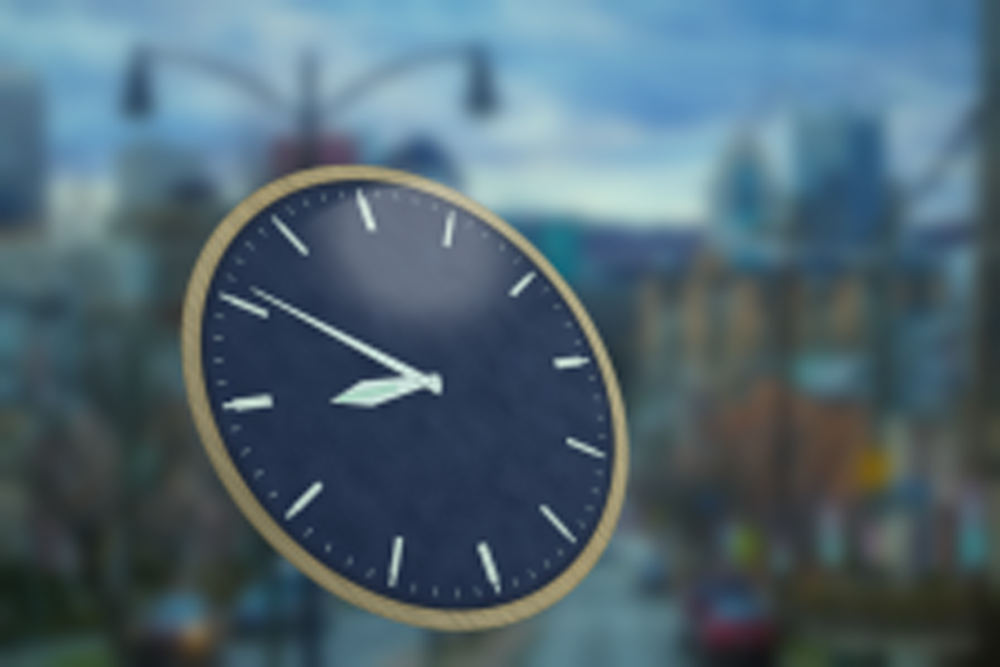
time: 8:51
